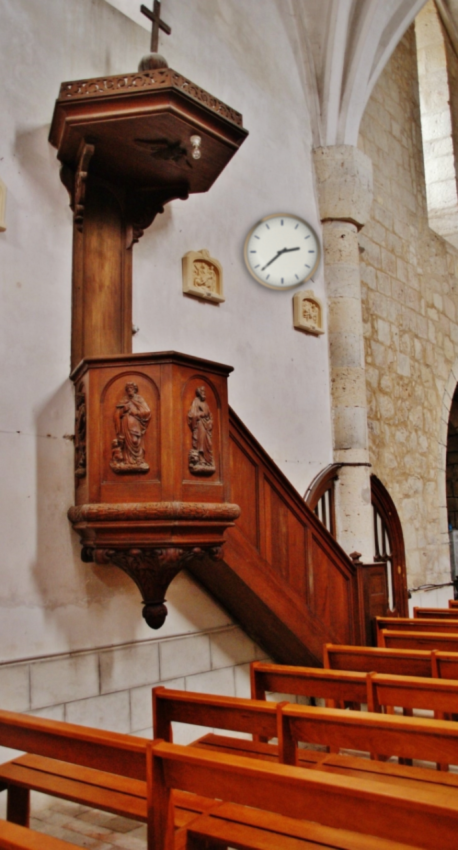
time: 2:38
